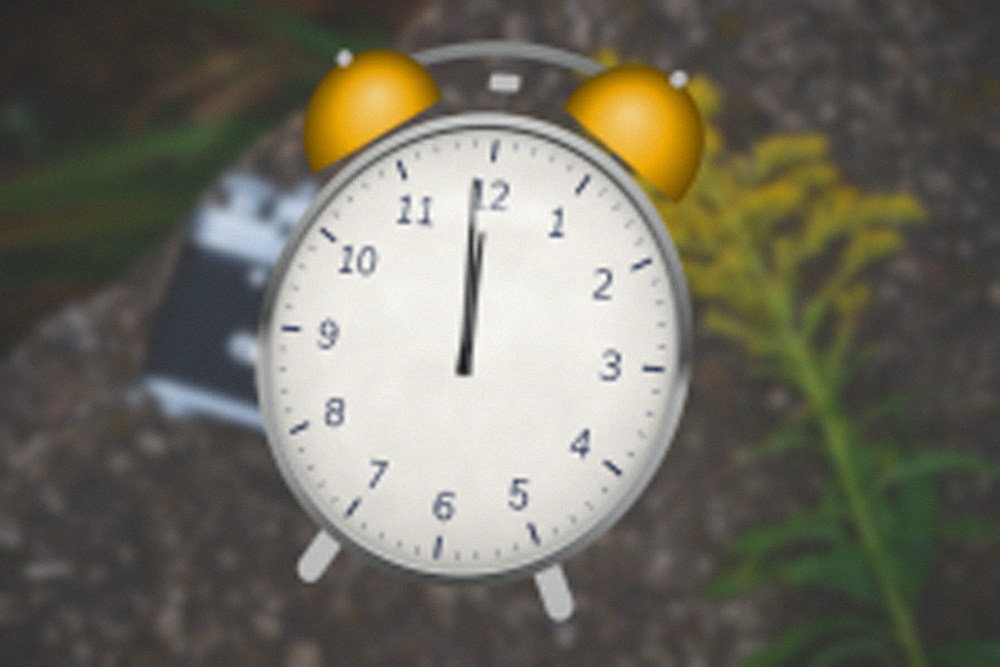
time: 11:59
